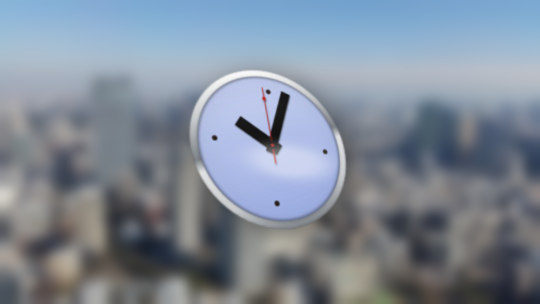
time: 10:02:59
